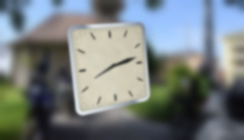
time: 8:13
